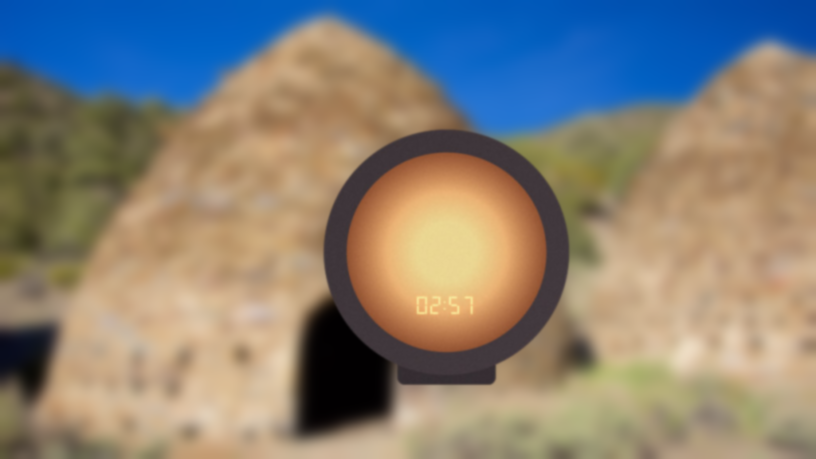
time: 2:57
